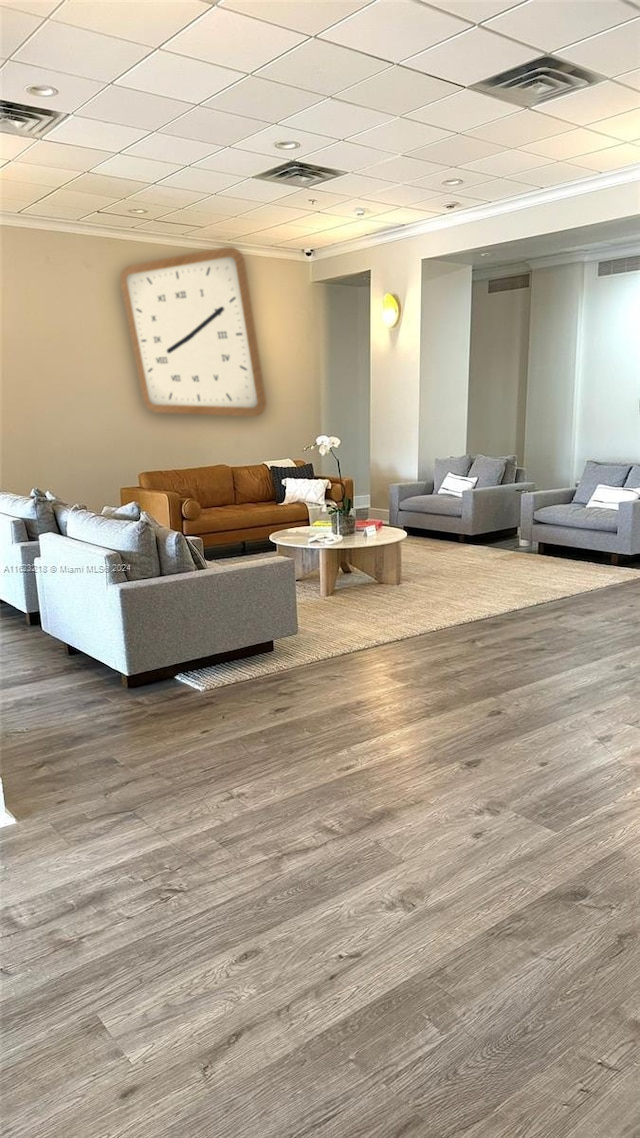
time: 8:10
